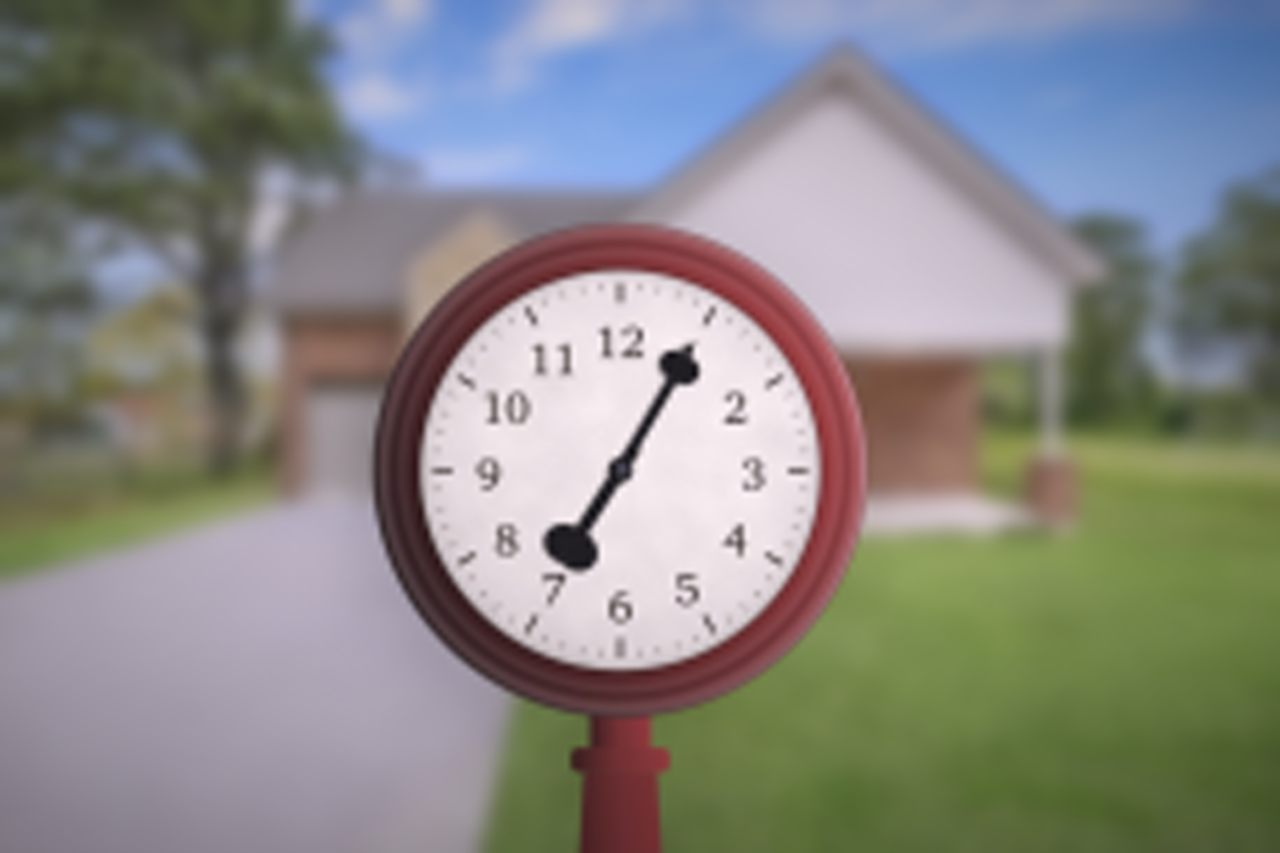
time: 7:05
